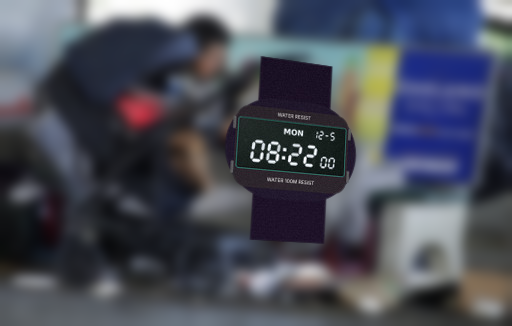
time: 8:22:00
